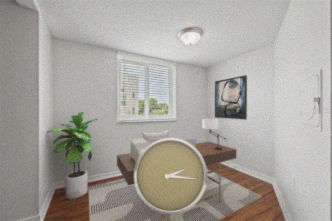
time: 2:16
